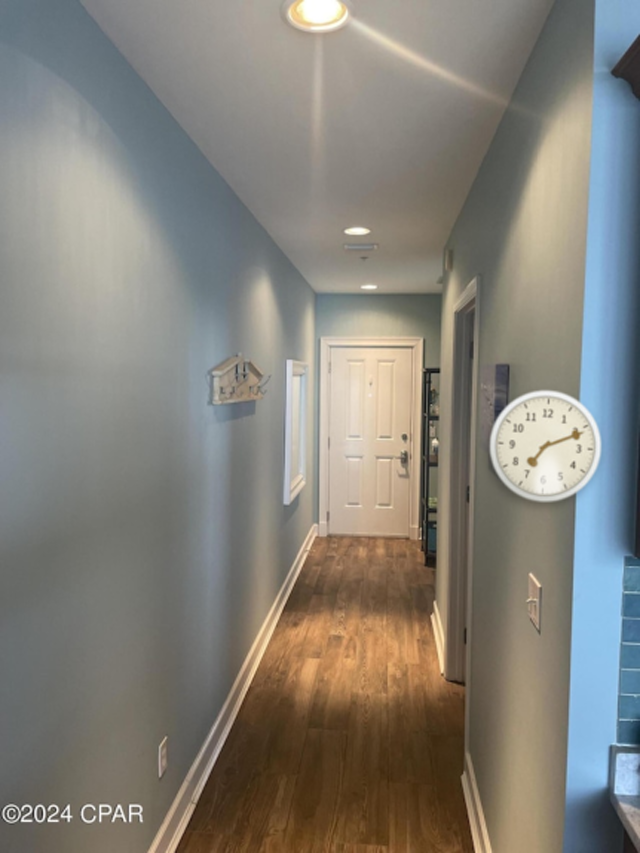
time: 7:11
